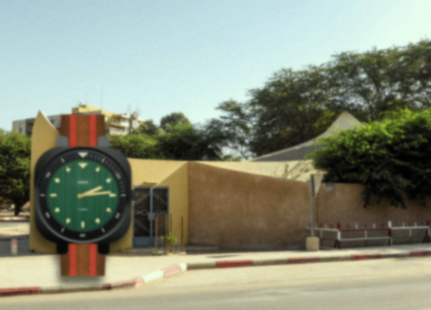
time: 2:14
